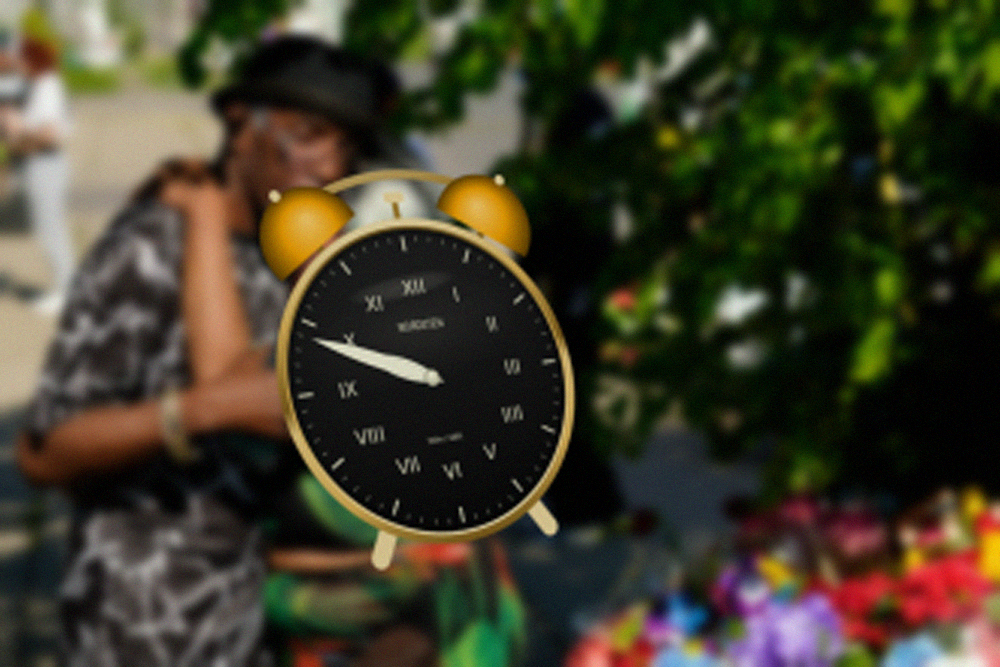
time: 9:49
